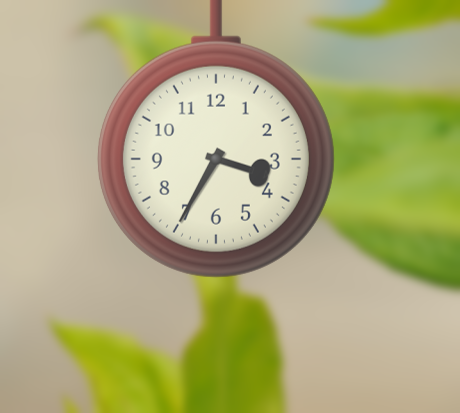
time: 3:35
